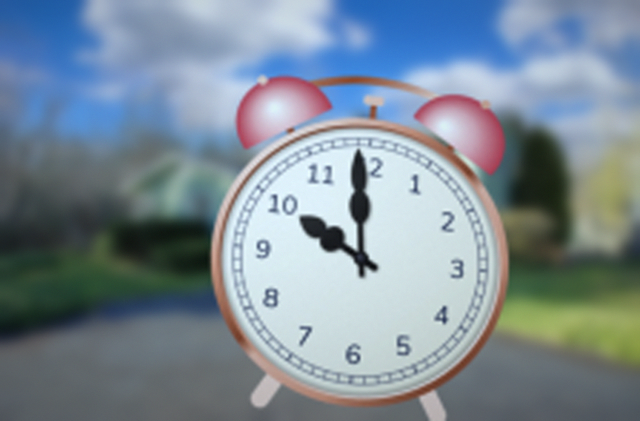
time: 9:59
